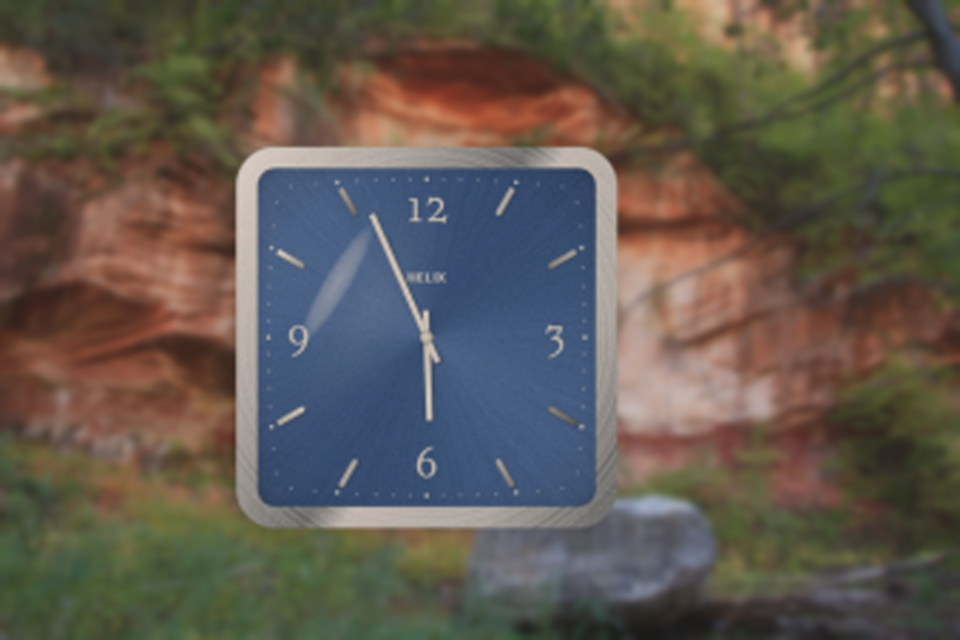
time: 5:56
